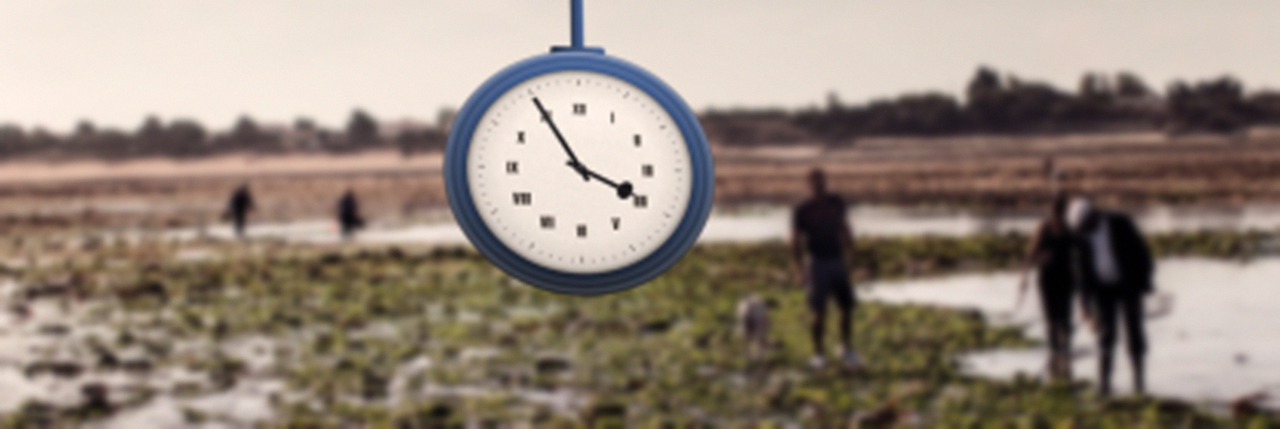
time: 3:55
